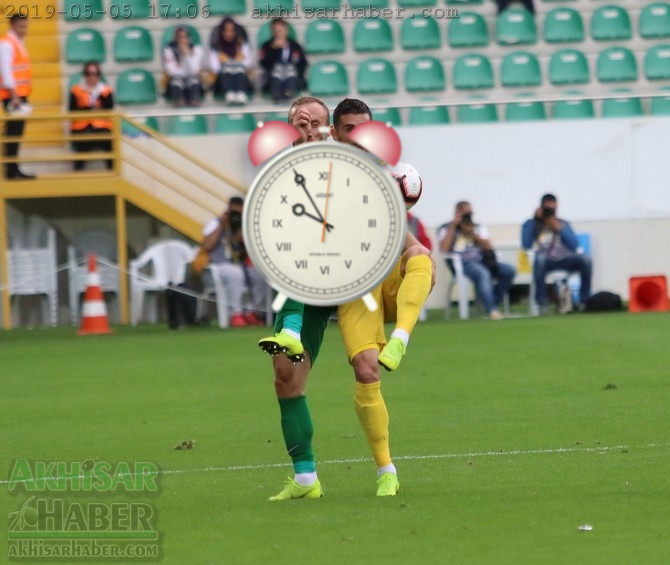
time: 9:55:01
